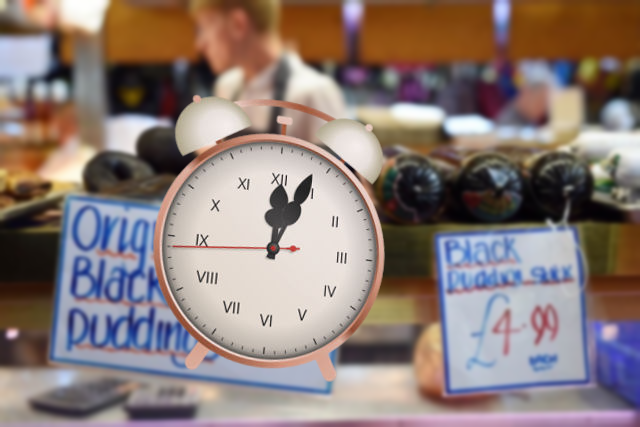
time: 12:03:44
